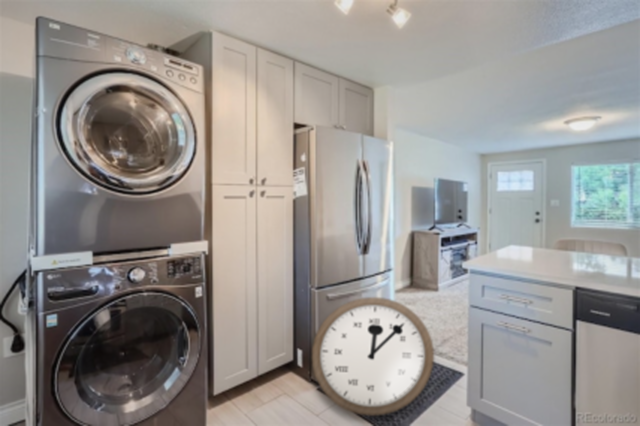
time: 12:07
